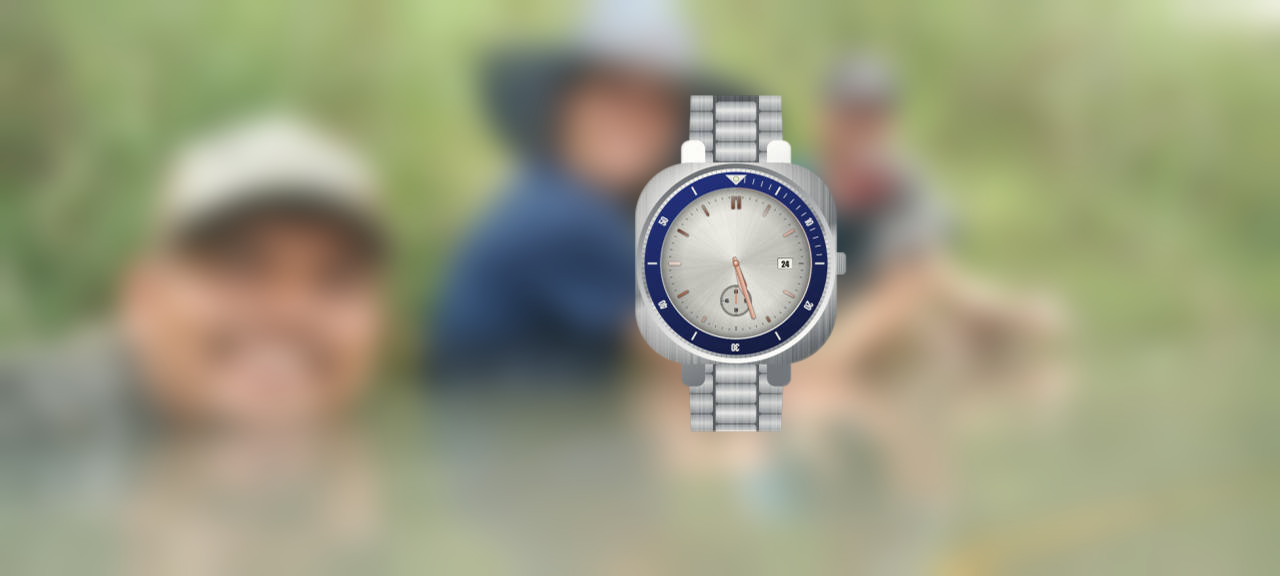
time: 5:27
